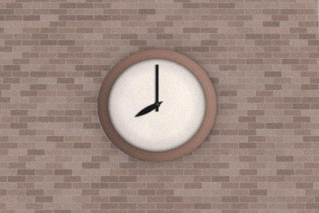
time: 8:00
